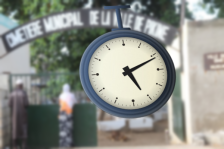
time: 5:11
